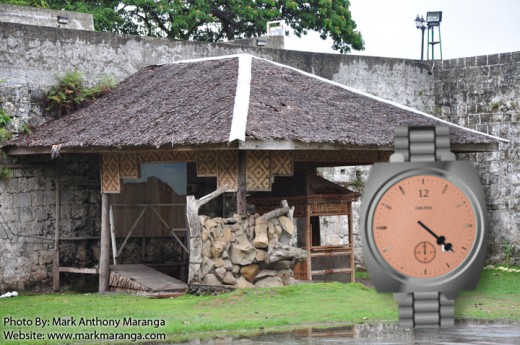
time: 4:22
